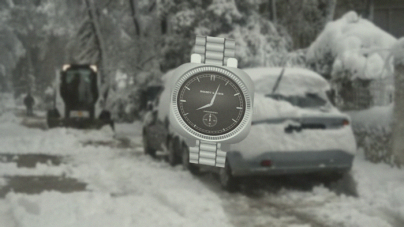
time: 8:03
